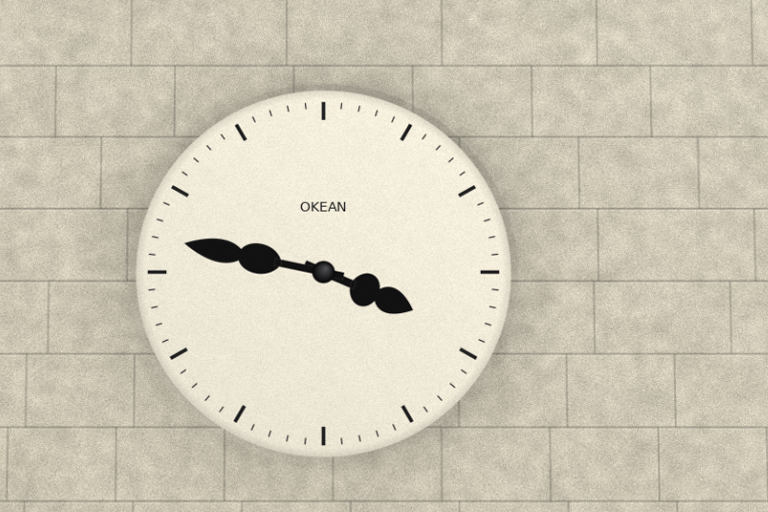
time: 3:47
